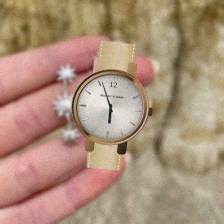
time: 5:56
